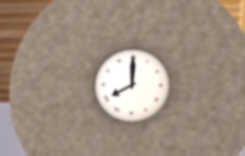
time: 8:00
